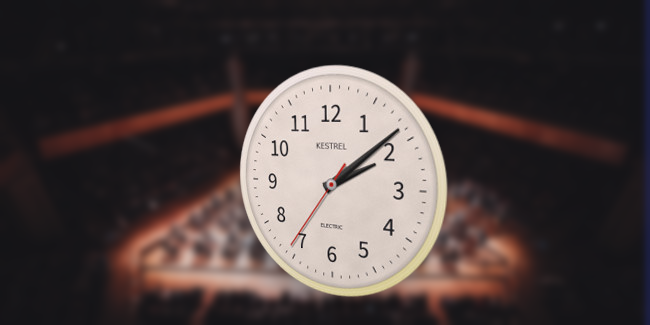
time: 2:08:36
